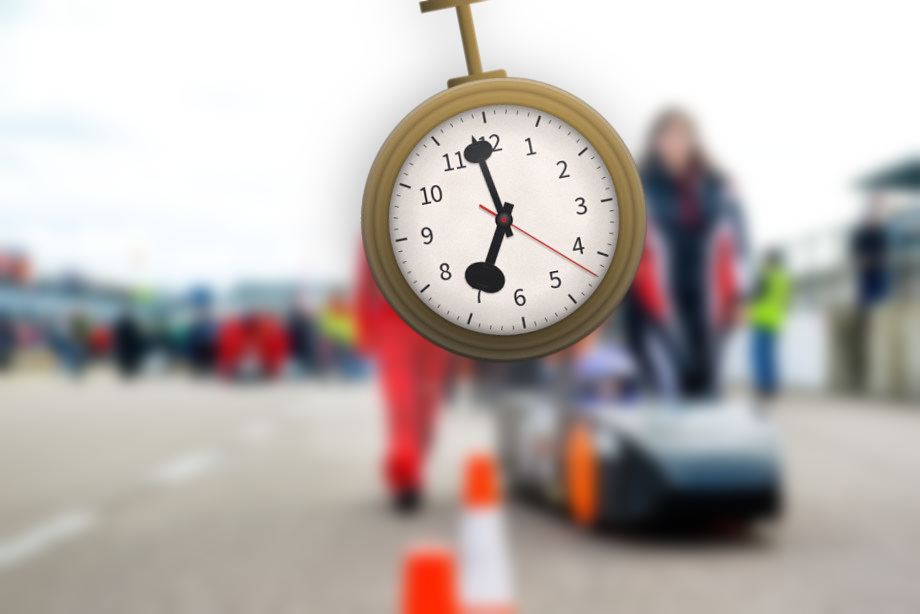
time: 6:58:22
